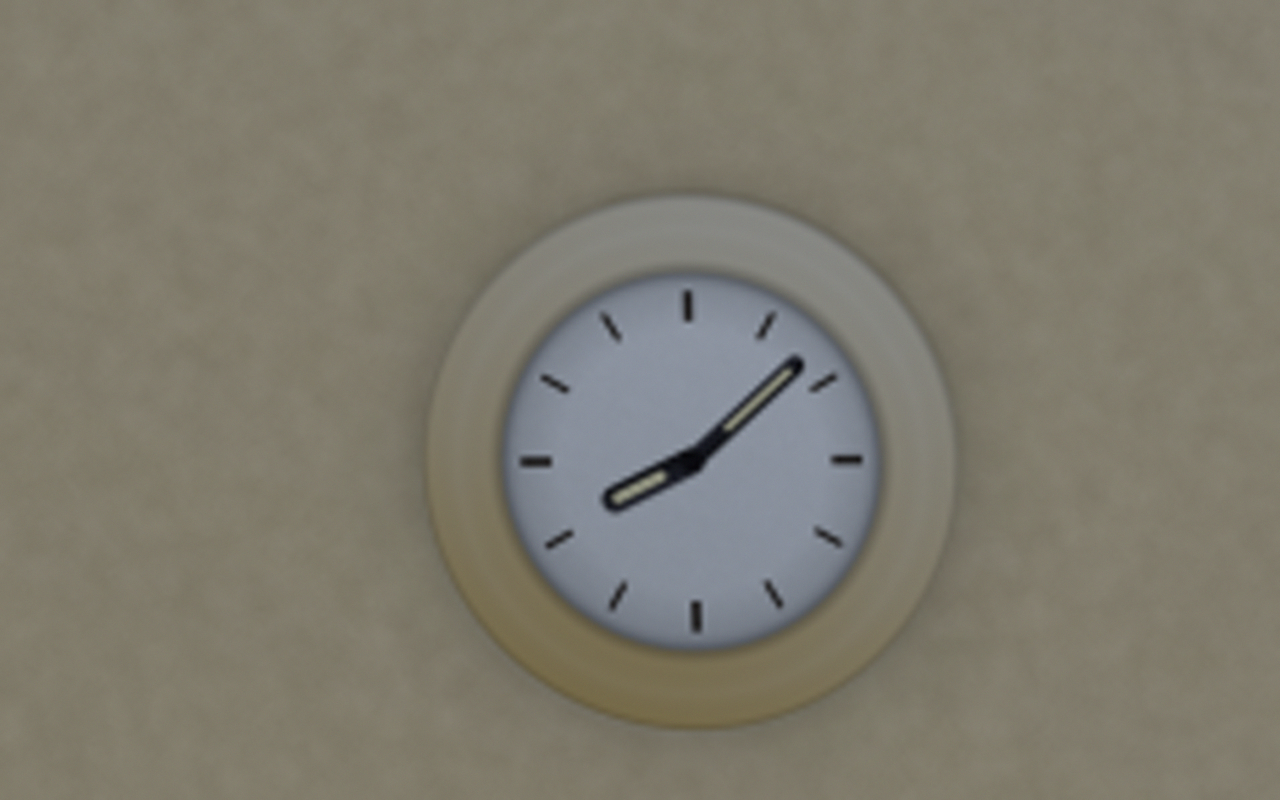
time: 8:08
